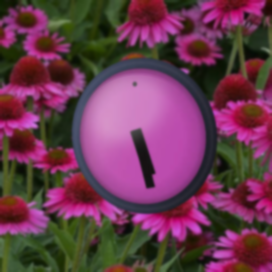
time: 5:28
